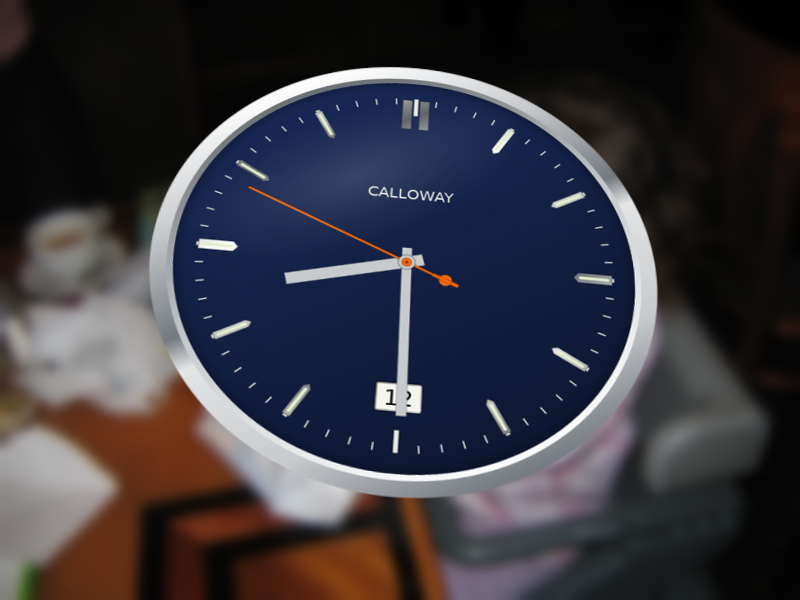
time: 8:29:49
